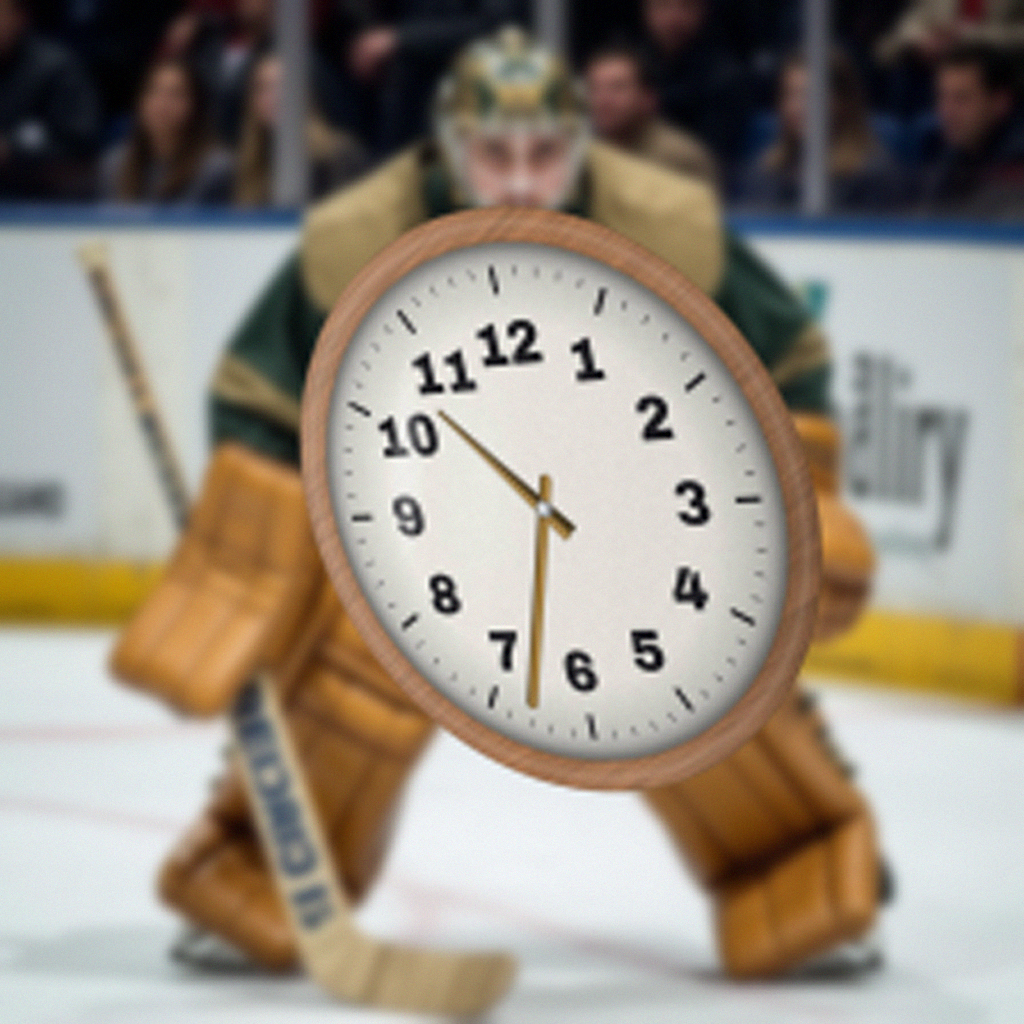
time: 10:33
